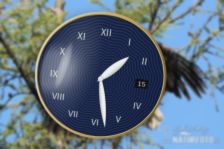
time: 1:28
